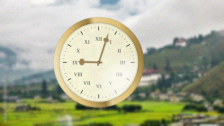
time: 9:03
